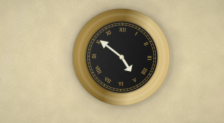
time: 4:51
